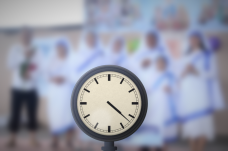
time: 4:22
